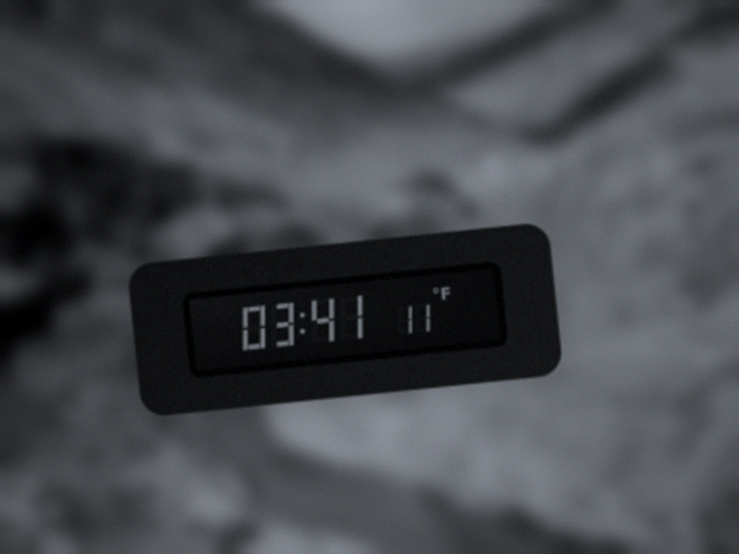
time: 3:41
